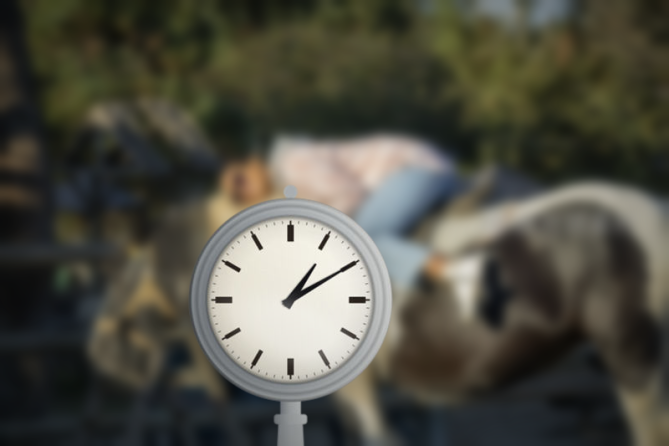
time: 1:10
